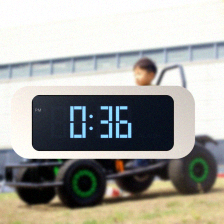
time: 0:36
